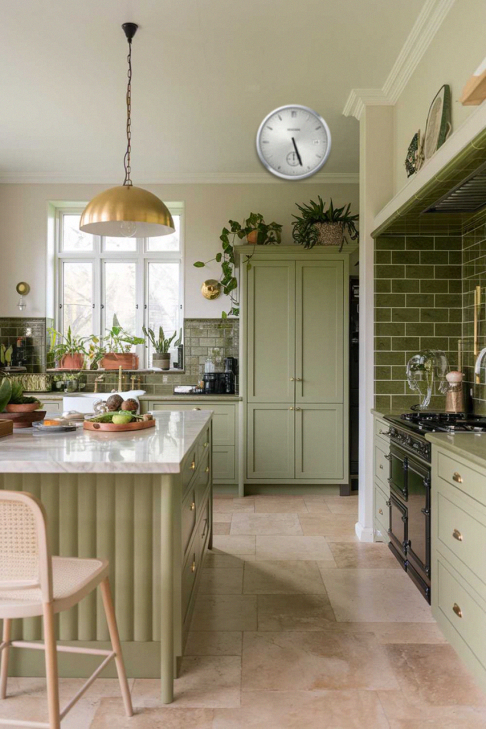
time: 5:27
